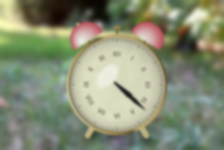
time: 4:22
